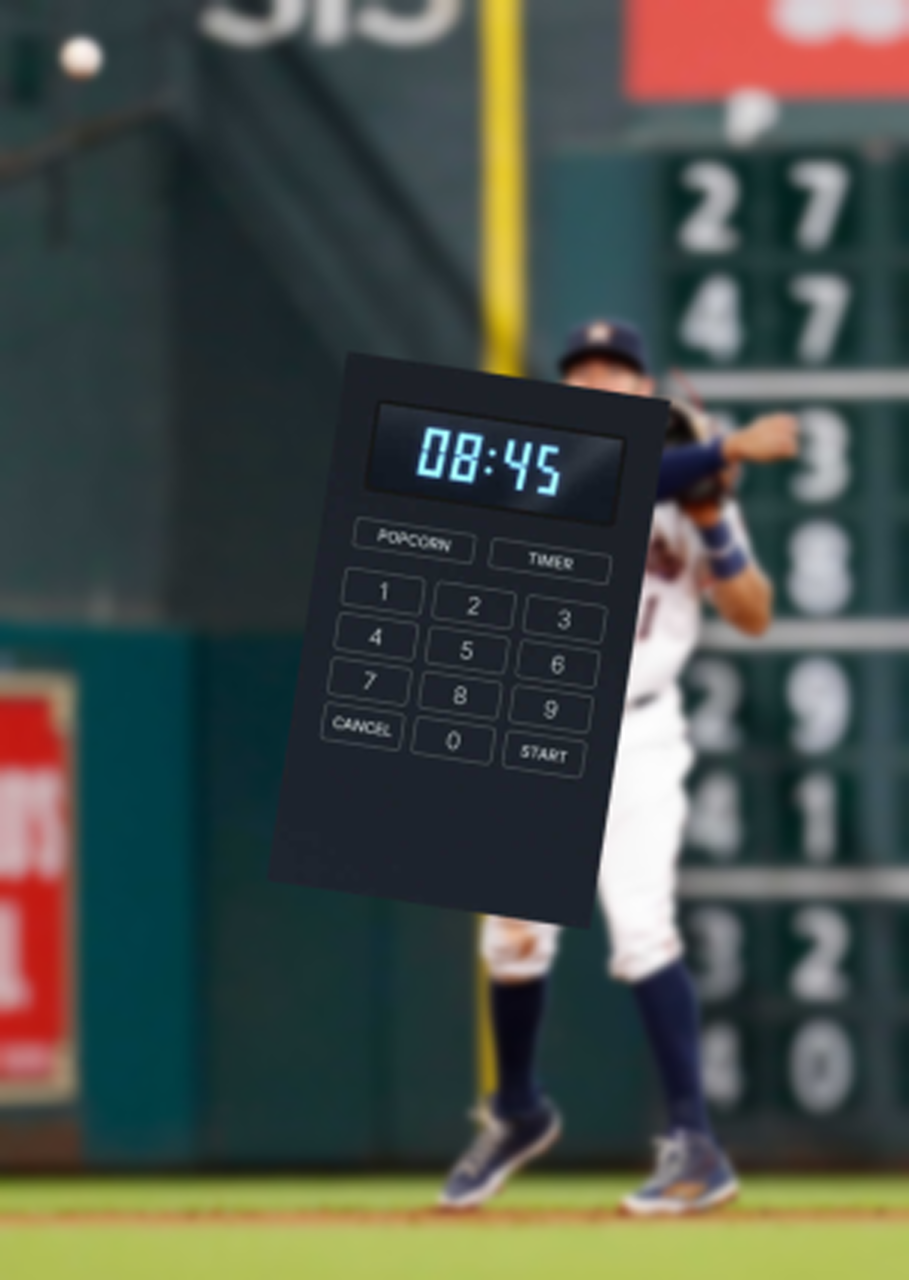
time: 8:45
